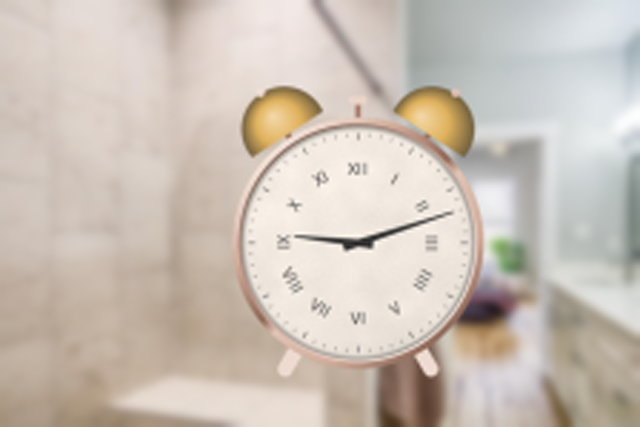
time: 9:12
